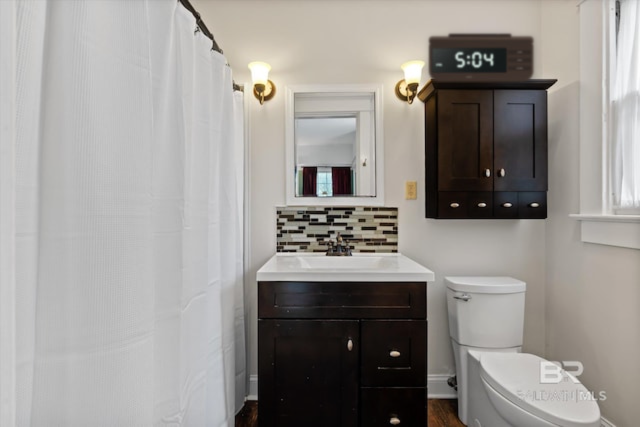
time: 5:04
